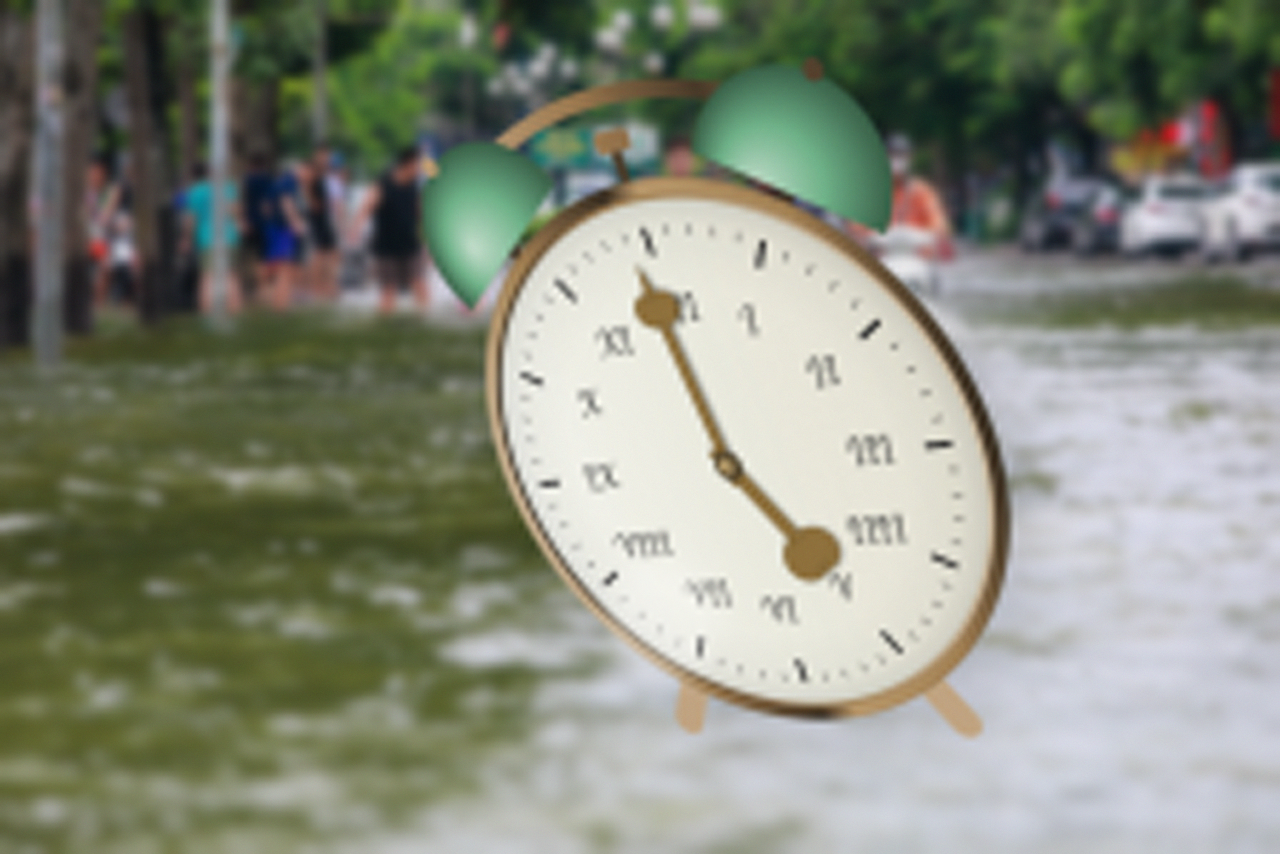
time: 4:59
